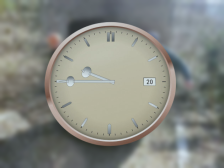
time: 9:45
